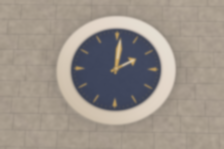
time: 2:01
